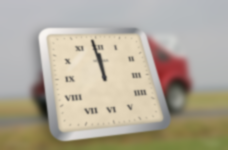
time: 11:59
